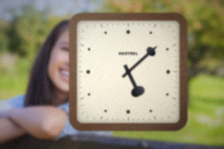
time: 5:08
